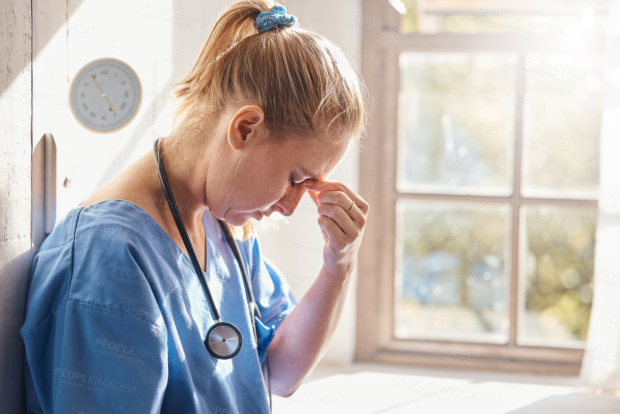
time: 4:54
